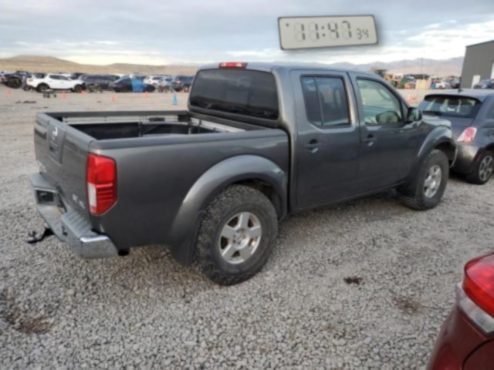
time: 11:47:34
